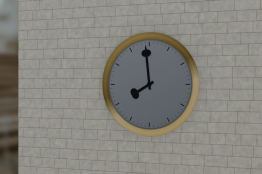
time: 7:59
